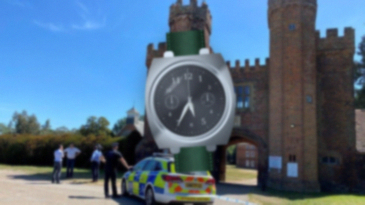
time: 5:35
